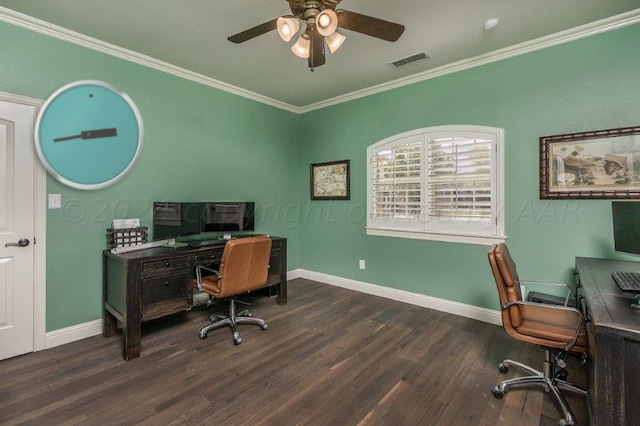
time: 2:43
